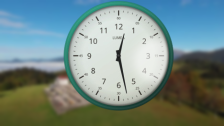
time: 12:28
